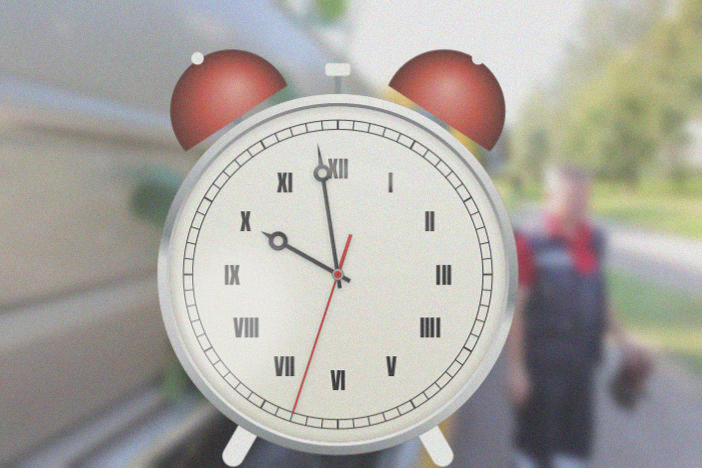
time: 9:58:33
